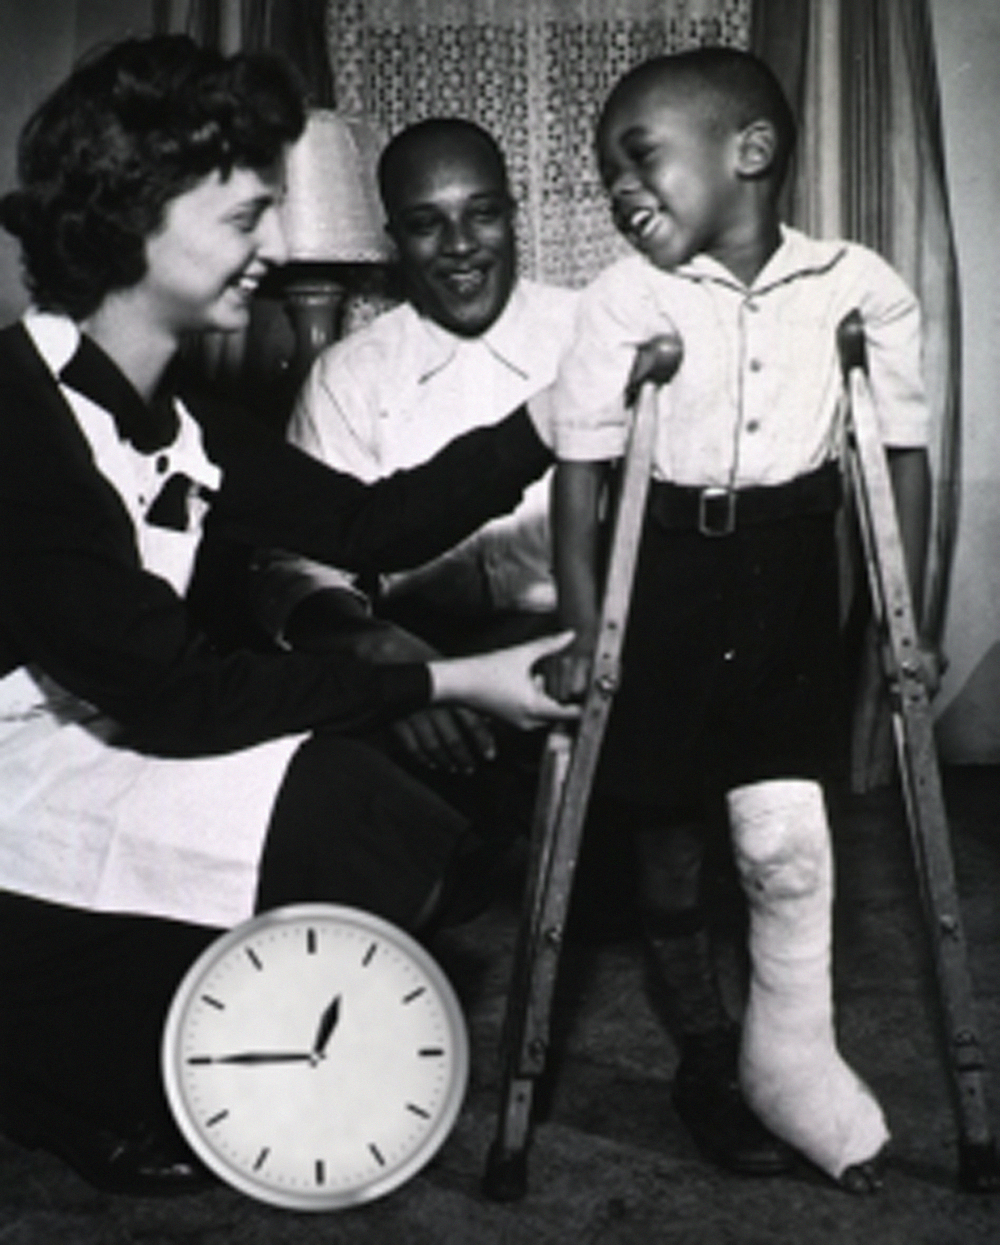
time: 12:45
